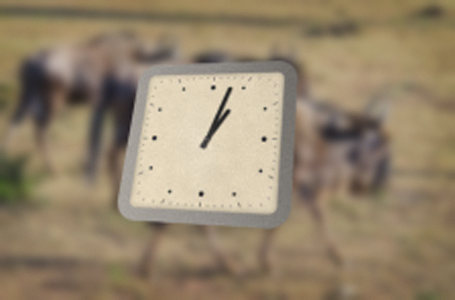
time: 1:03
